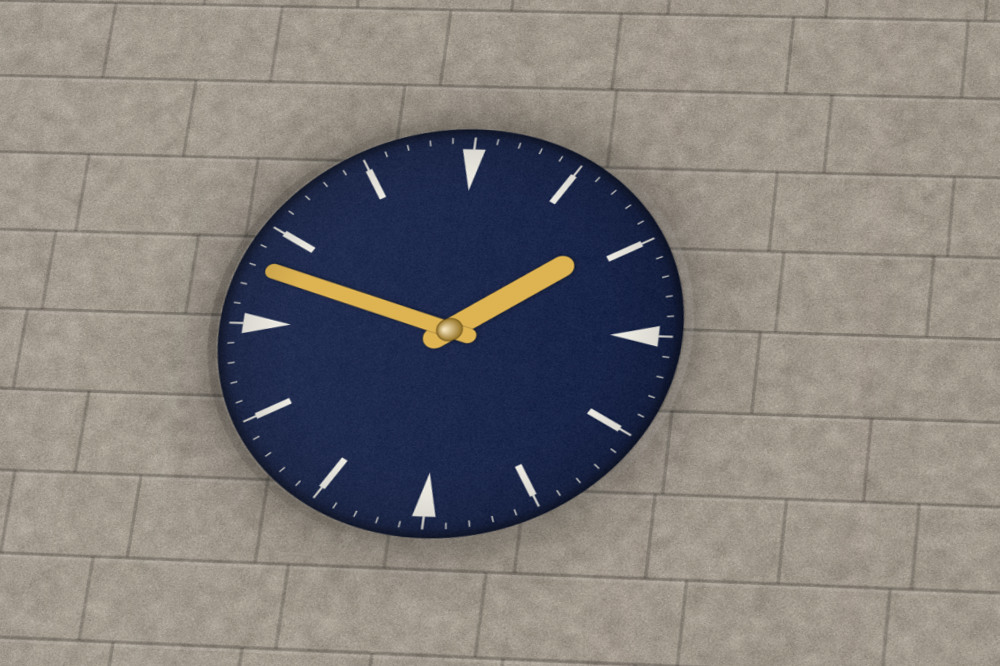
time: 1:48
